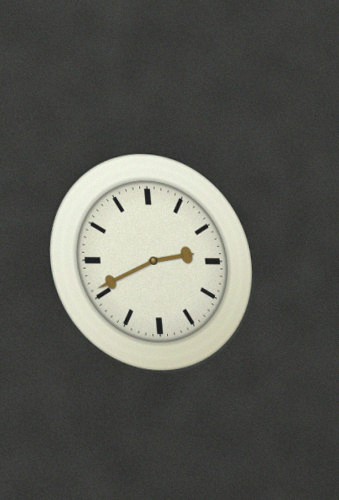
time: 2:41
